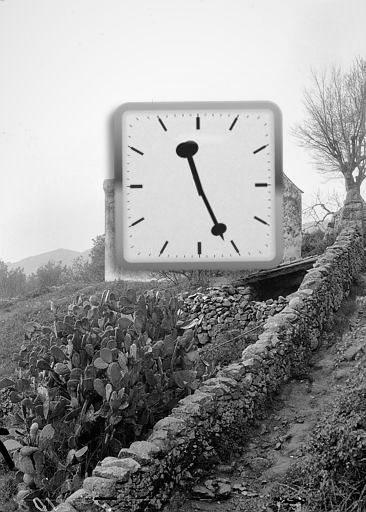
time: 11:26
